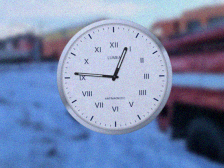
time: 12:46
